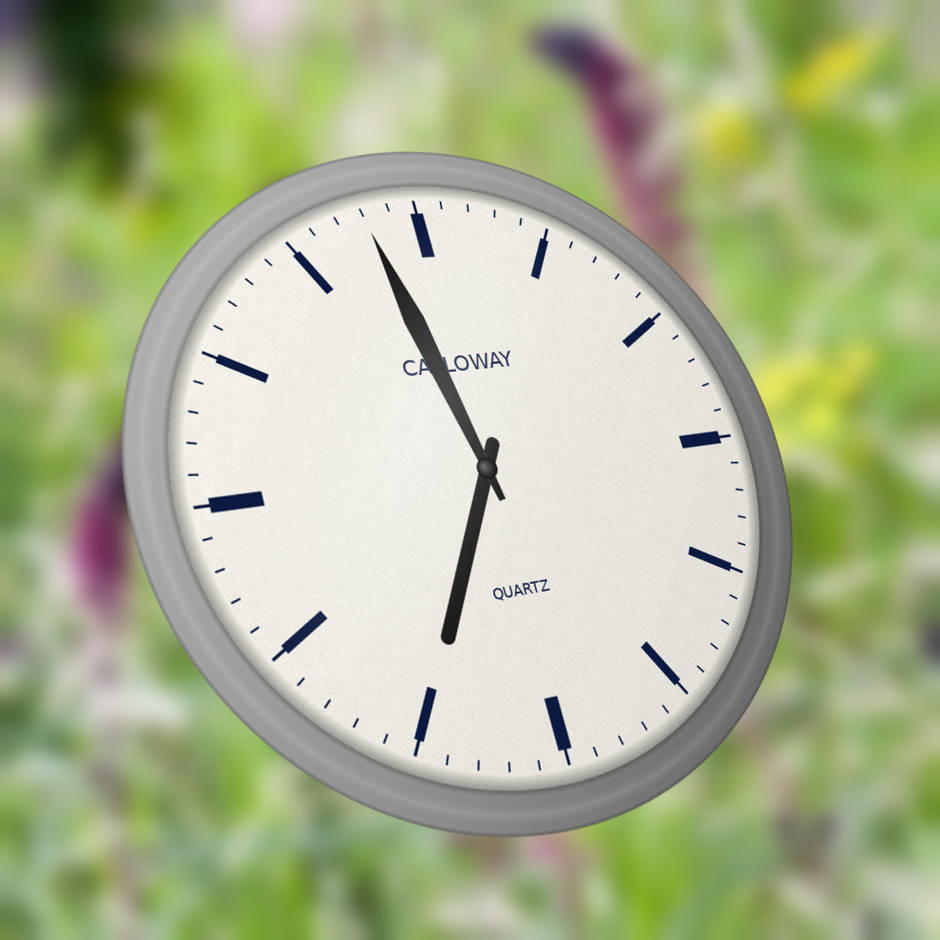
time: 6:58
